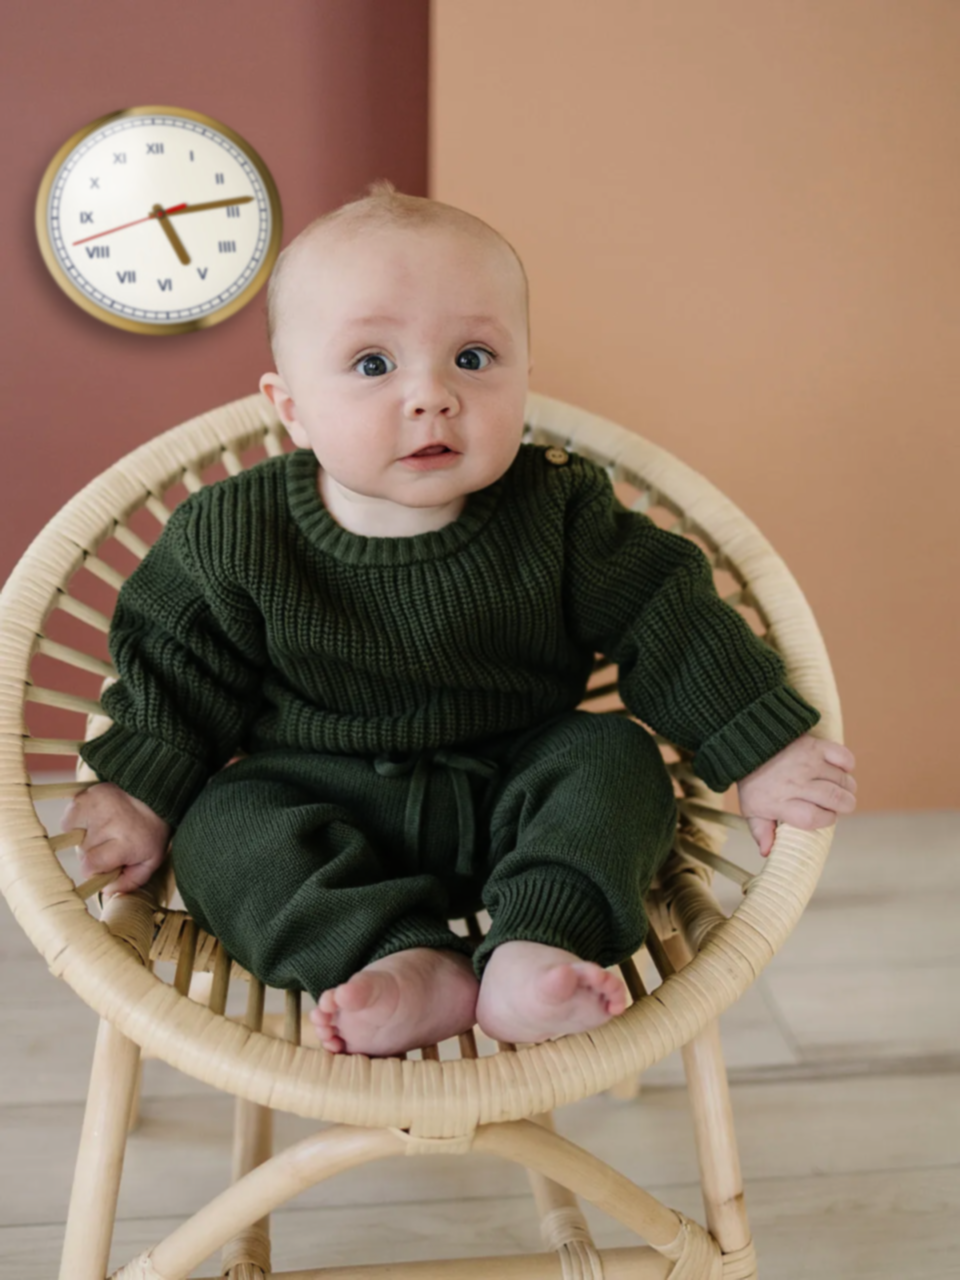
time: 5:13:42
